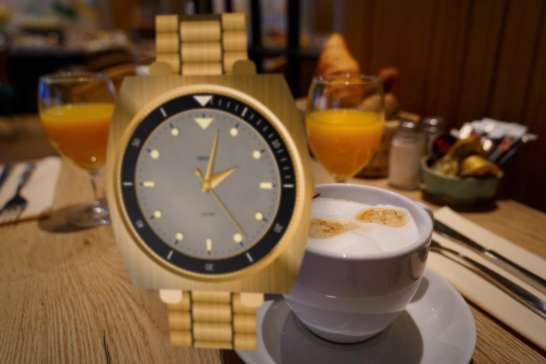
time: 2:02:24
